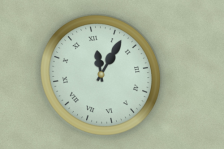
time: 12:07
